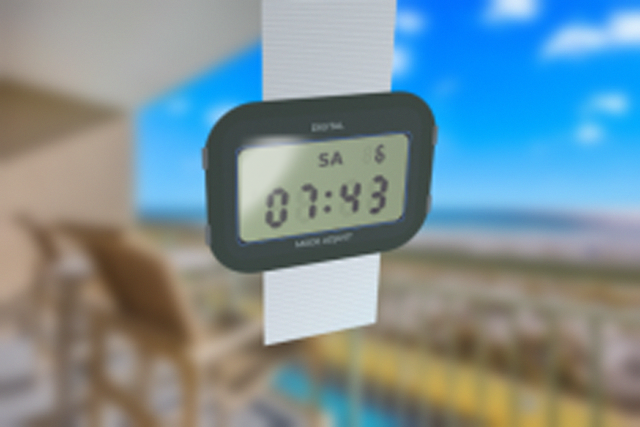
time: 7:43
